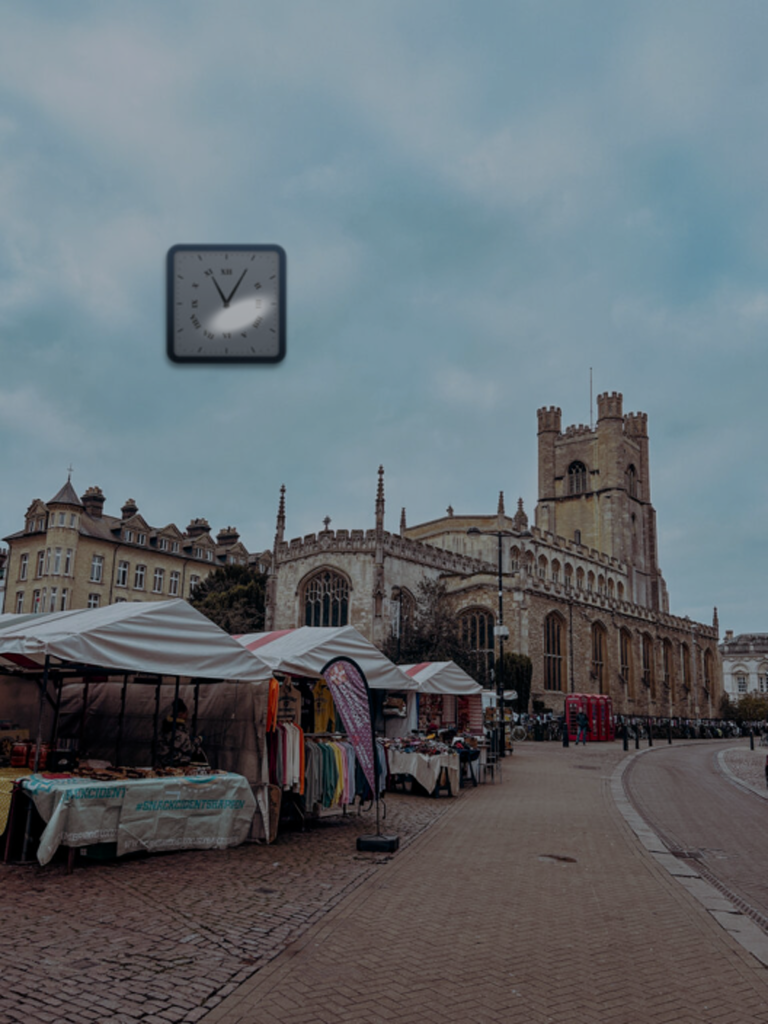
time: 11:05
